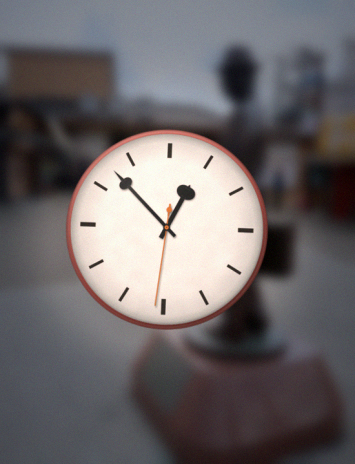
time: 12:52:31
